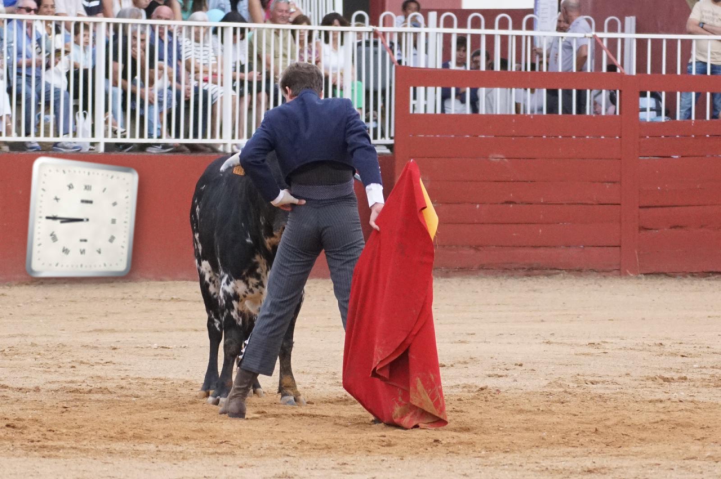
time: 8:45
